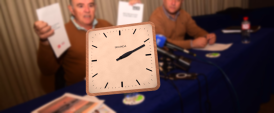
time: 2:11
